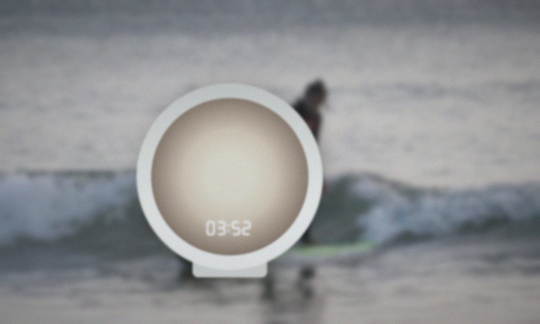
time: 3:52
